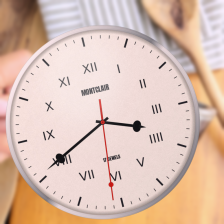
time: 3:40:31
